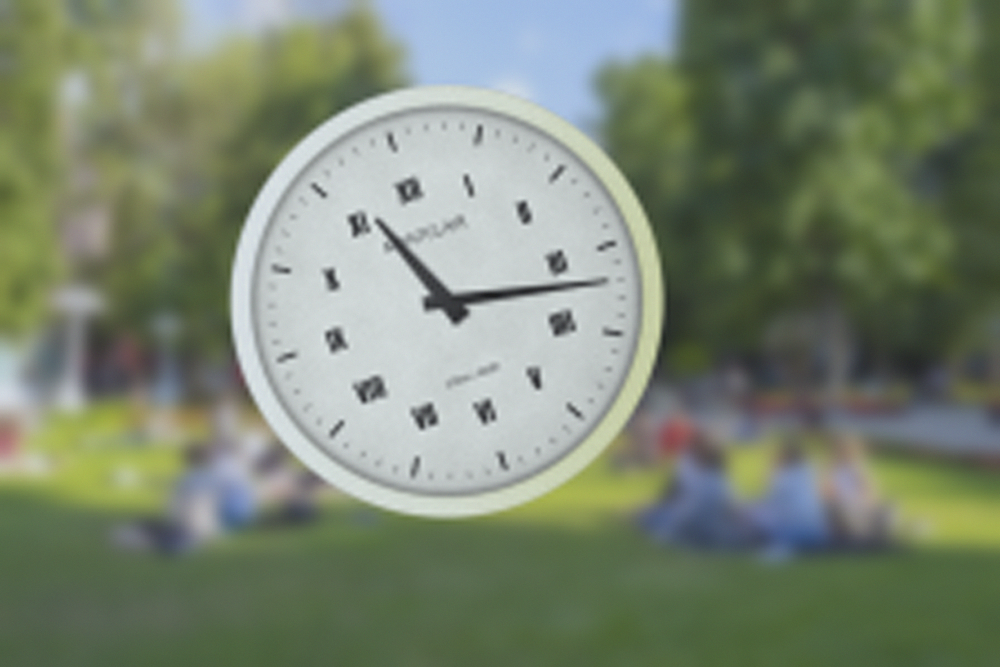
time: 11:17
